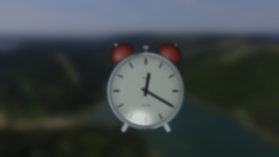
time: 12:20
